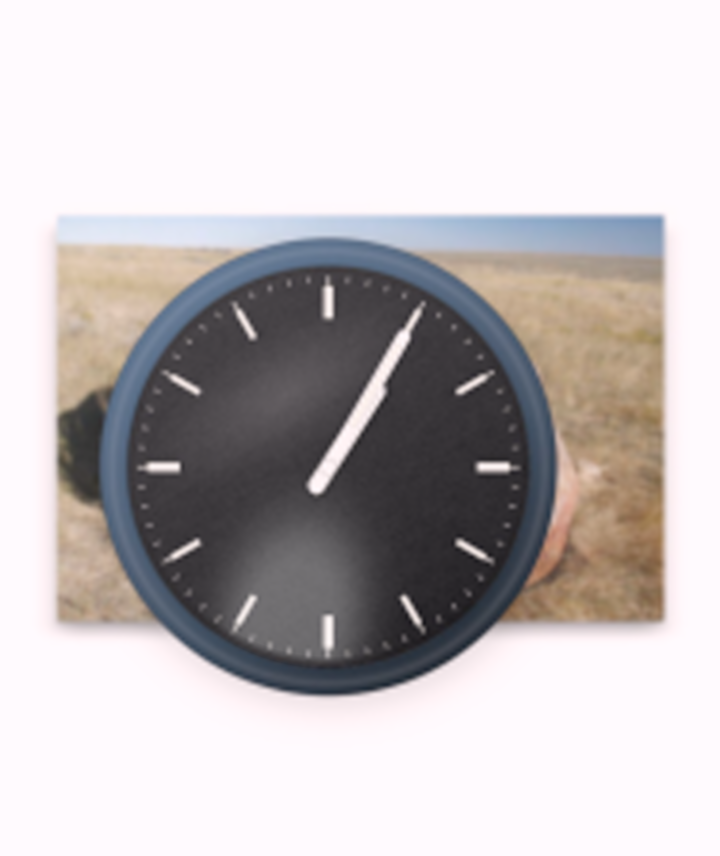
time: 1:05
